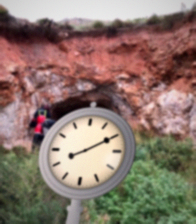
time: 8:10
